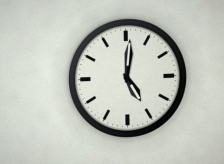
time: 5:01
